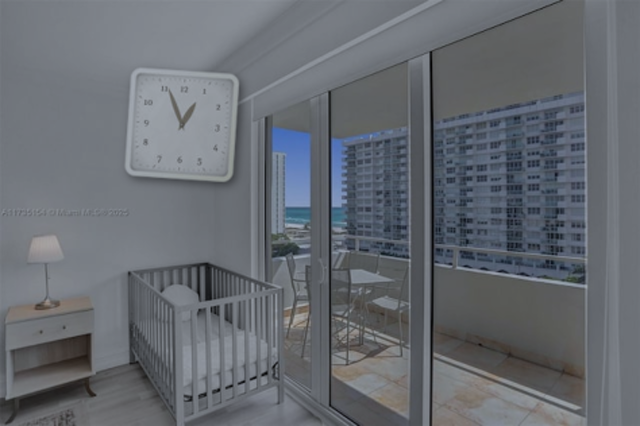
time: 12:56
